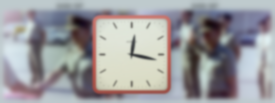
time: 12:17
